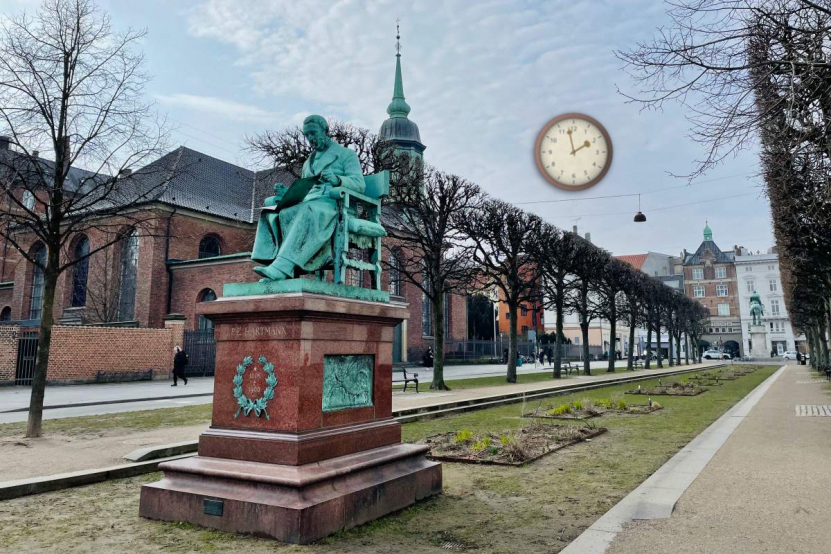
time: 1:58
